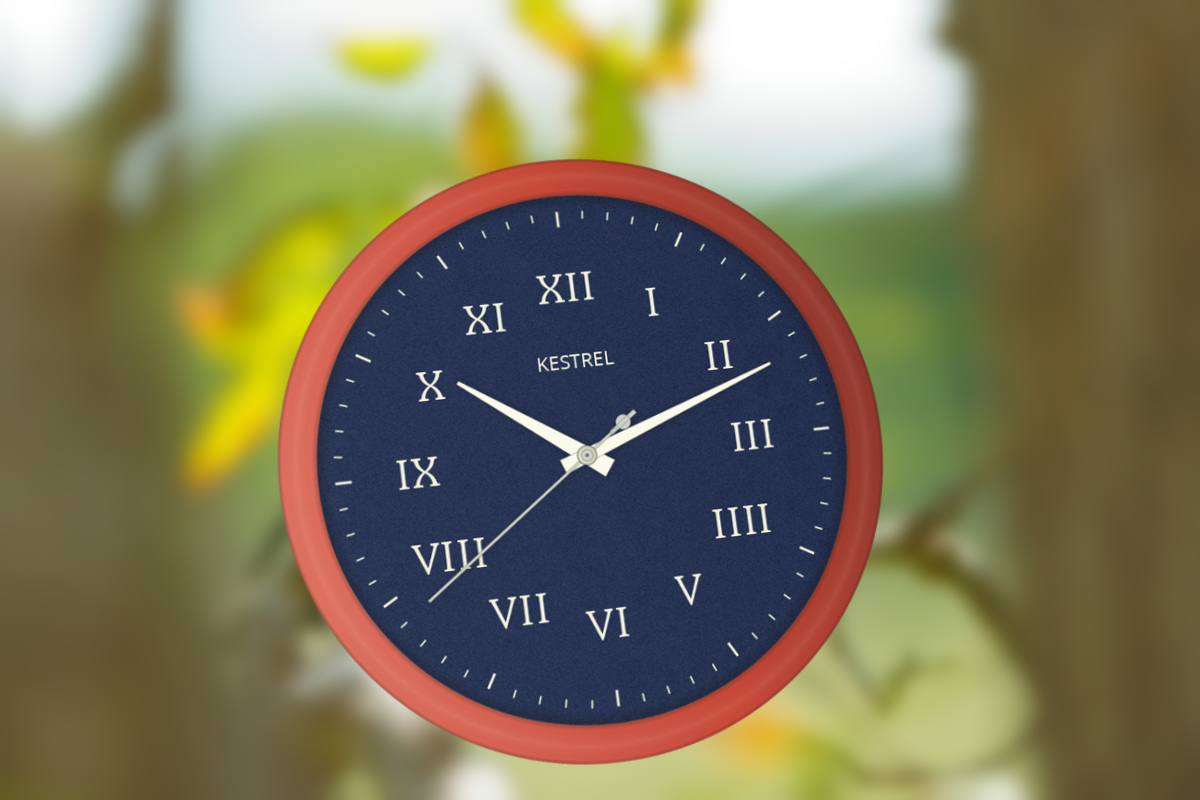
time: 10:11:39
